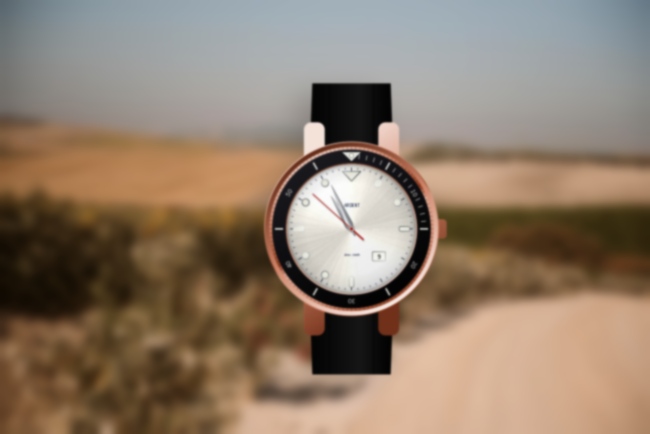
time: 10:55:52
